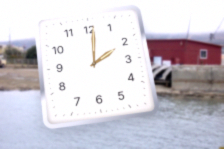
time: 2:01
